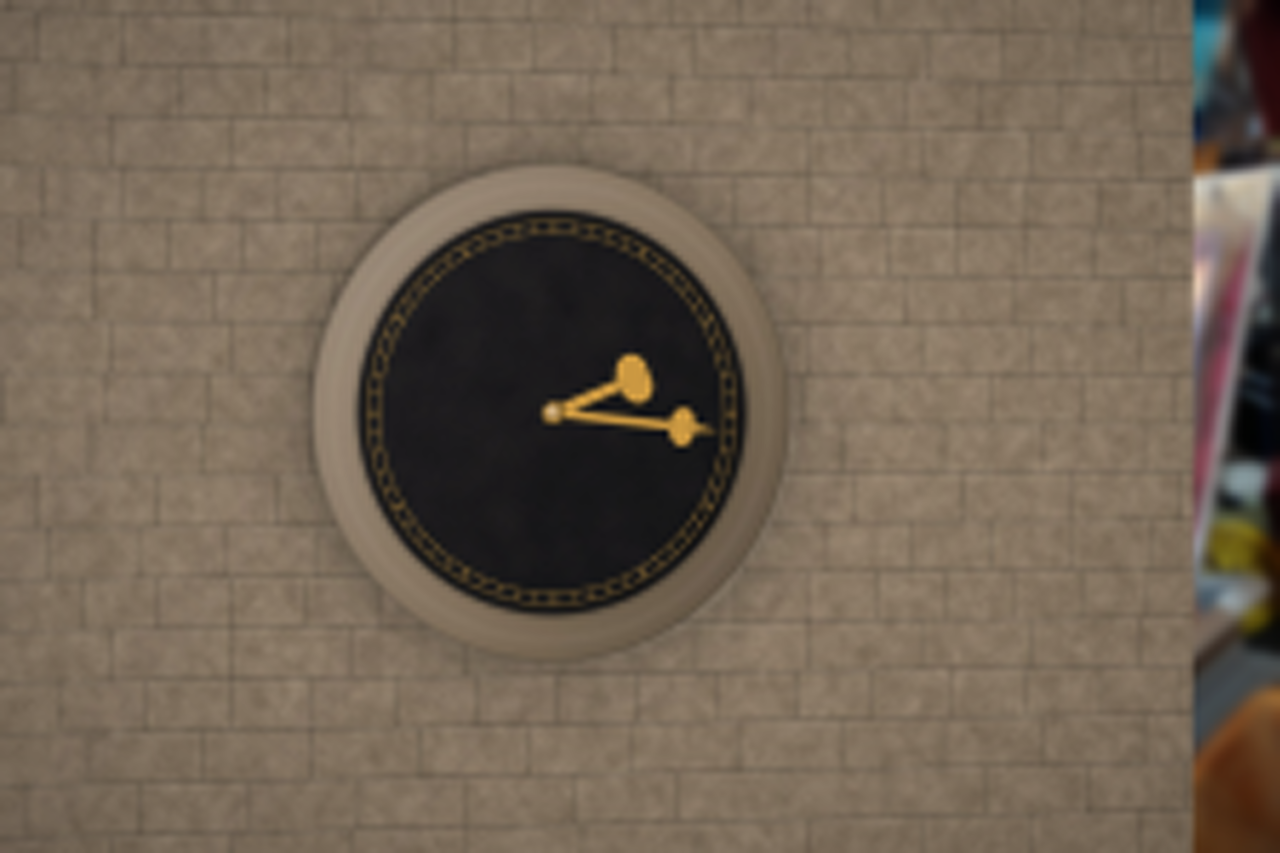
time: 2:16
